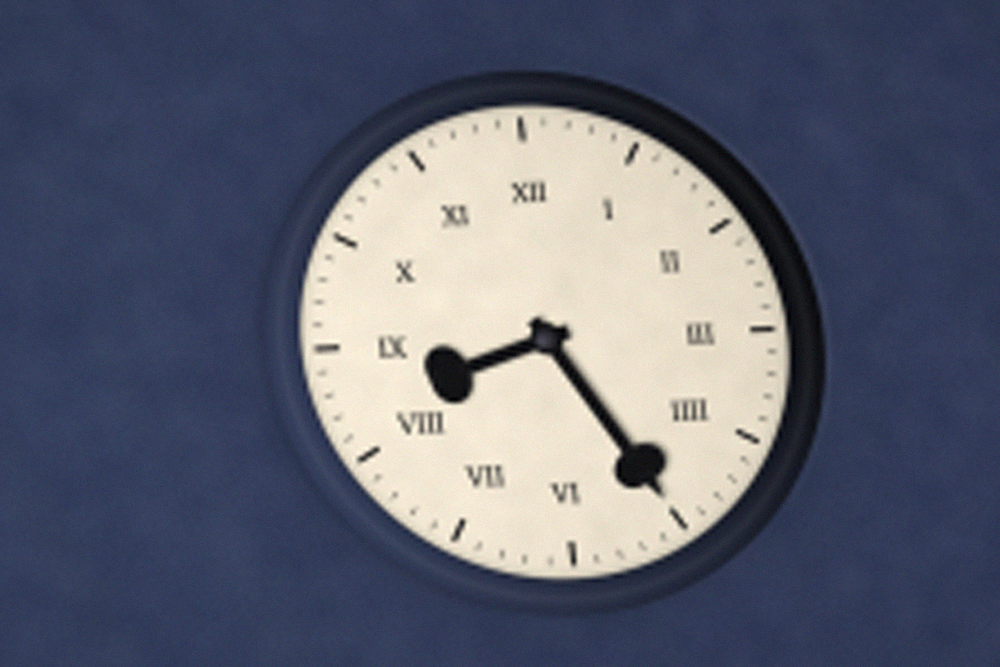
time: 8:25
